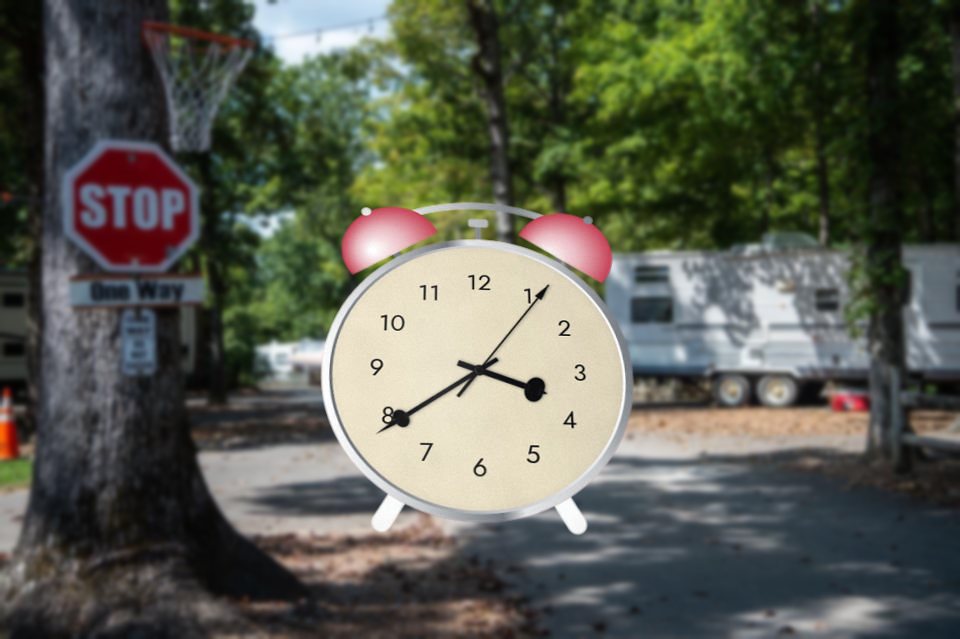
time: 3:39:06
